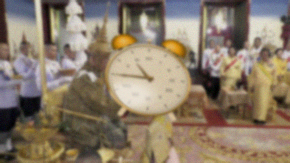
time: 10:45
